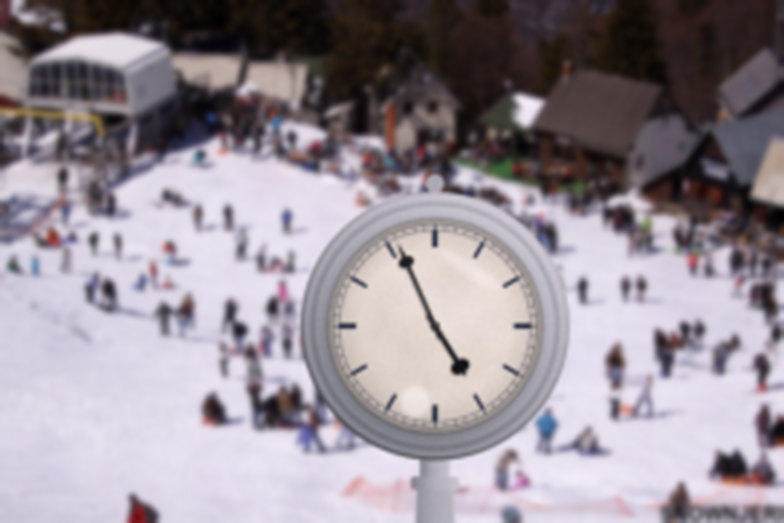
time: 4:56
